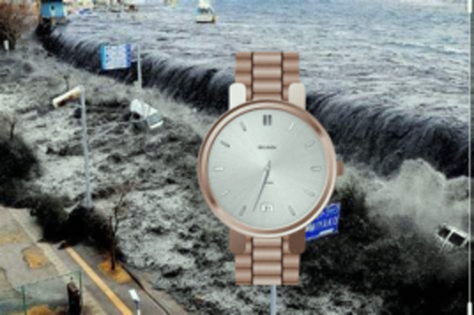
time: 6:33
